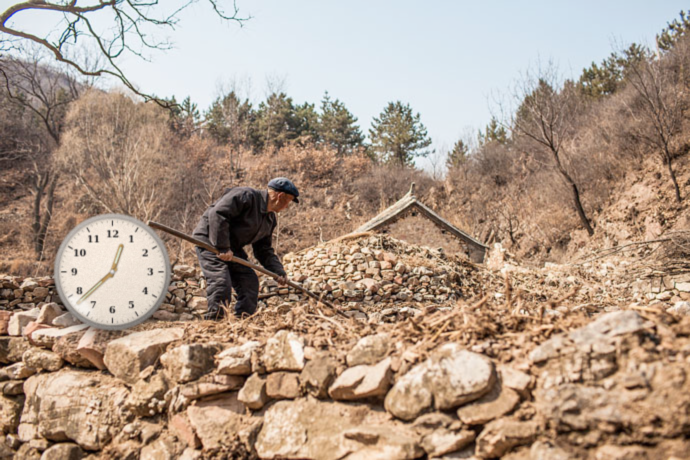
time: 12:38
